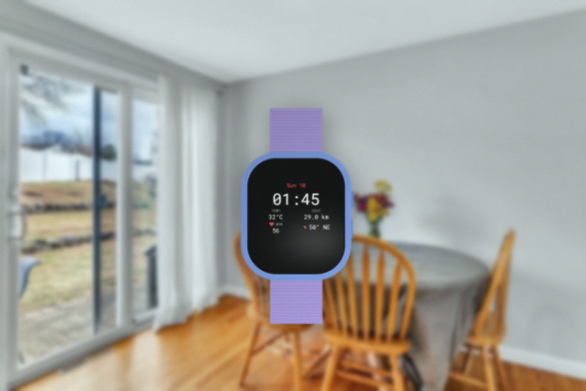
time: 1:45
